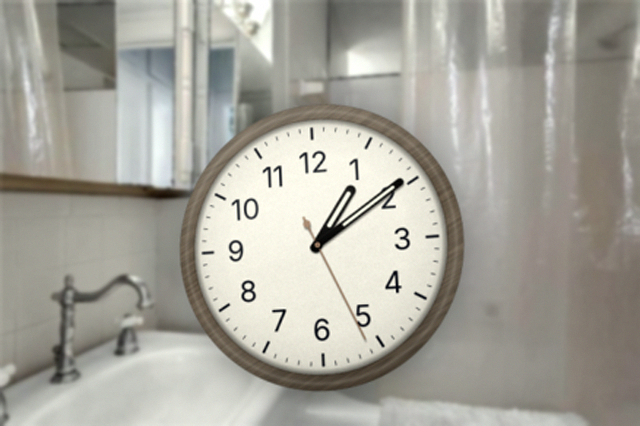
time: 1:09:26
